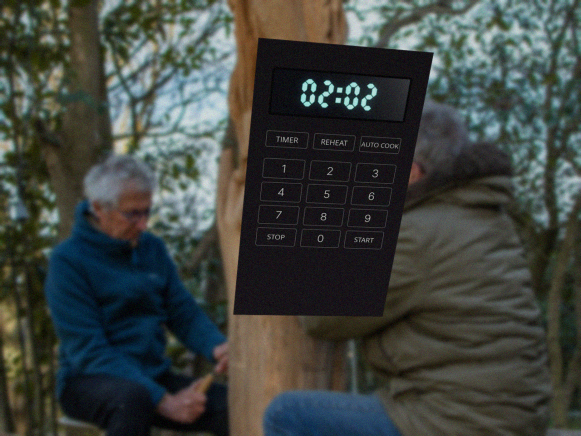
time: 2:02
